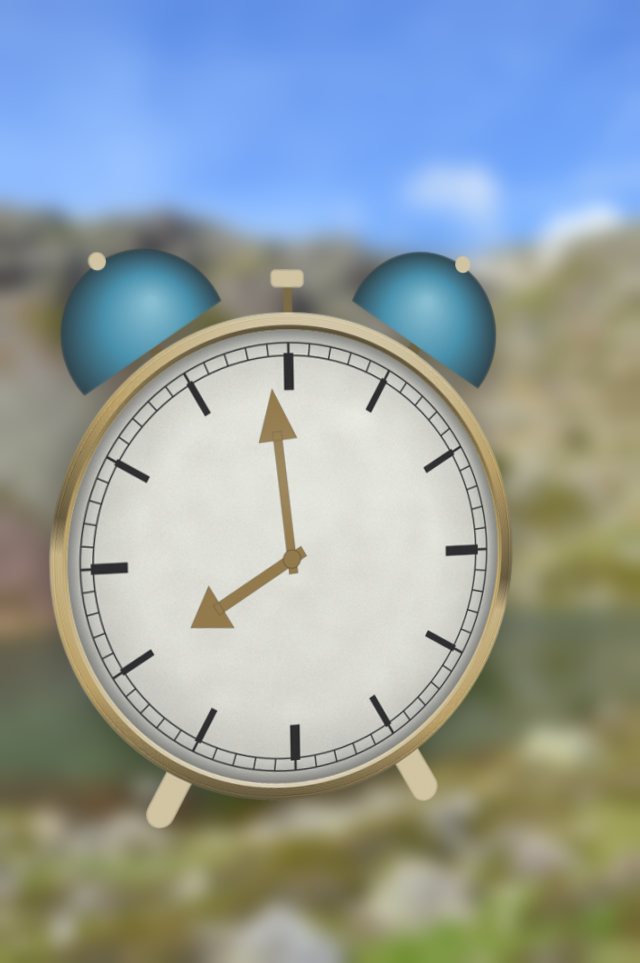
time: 7:59
